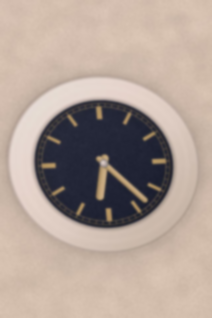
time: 6:23
